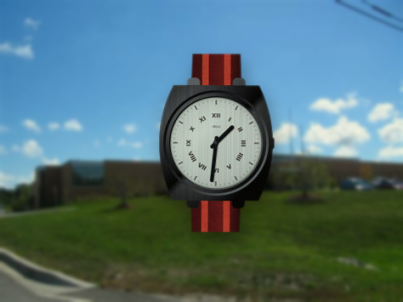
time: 1:31
